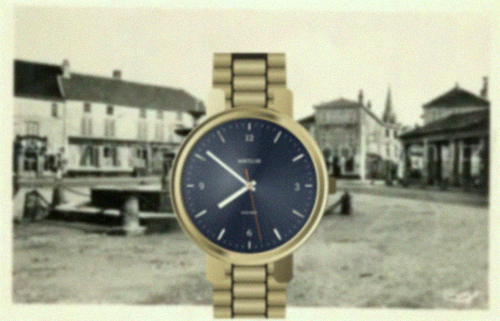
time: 7:51:28
